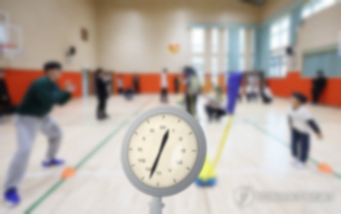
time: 12:33
